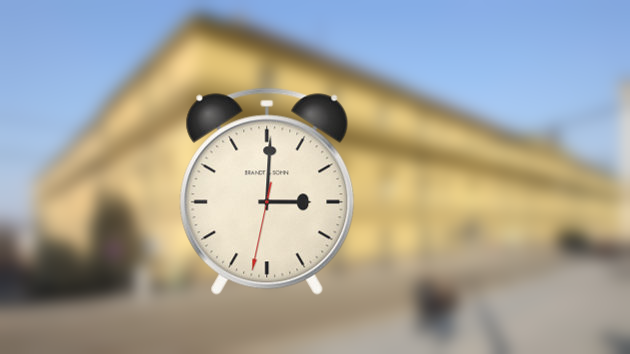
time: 3:00:32
